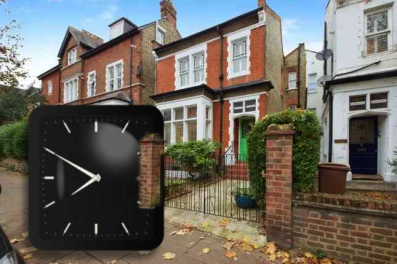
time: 7:50
